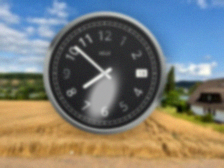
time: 7:52
